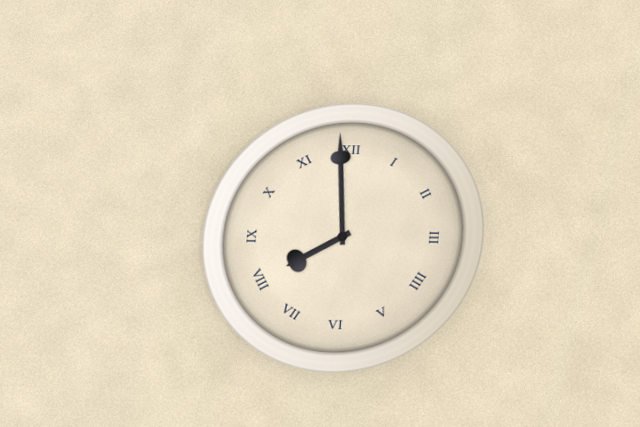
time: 7:59
